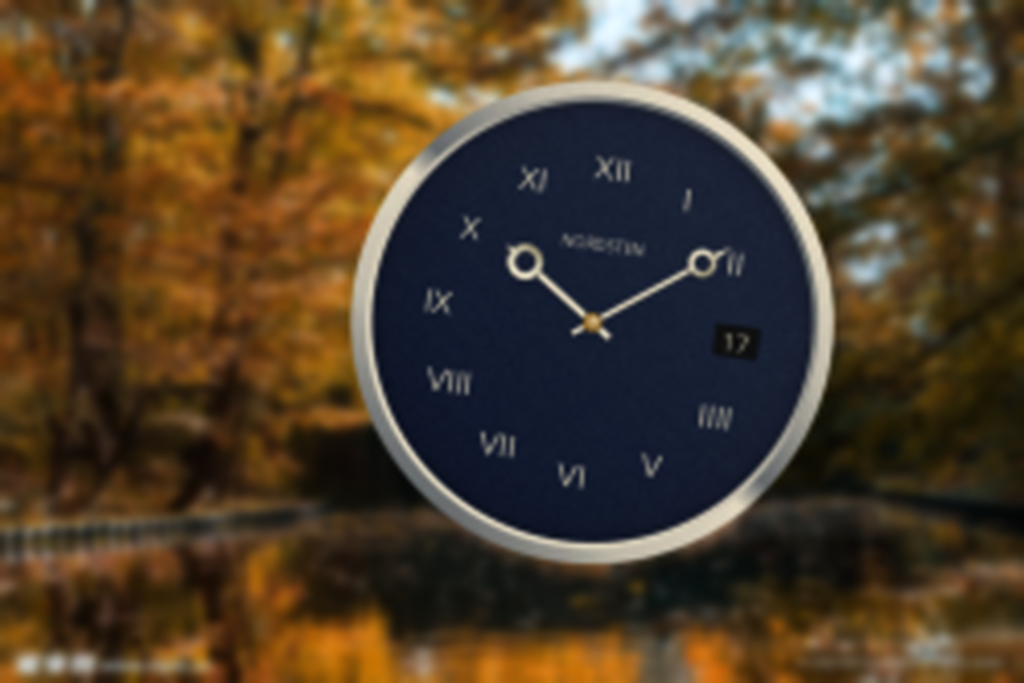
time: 10:09
